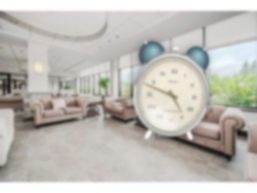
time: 4:48
